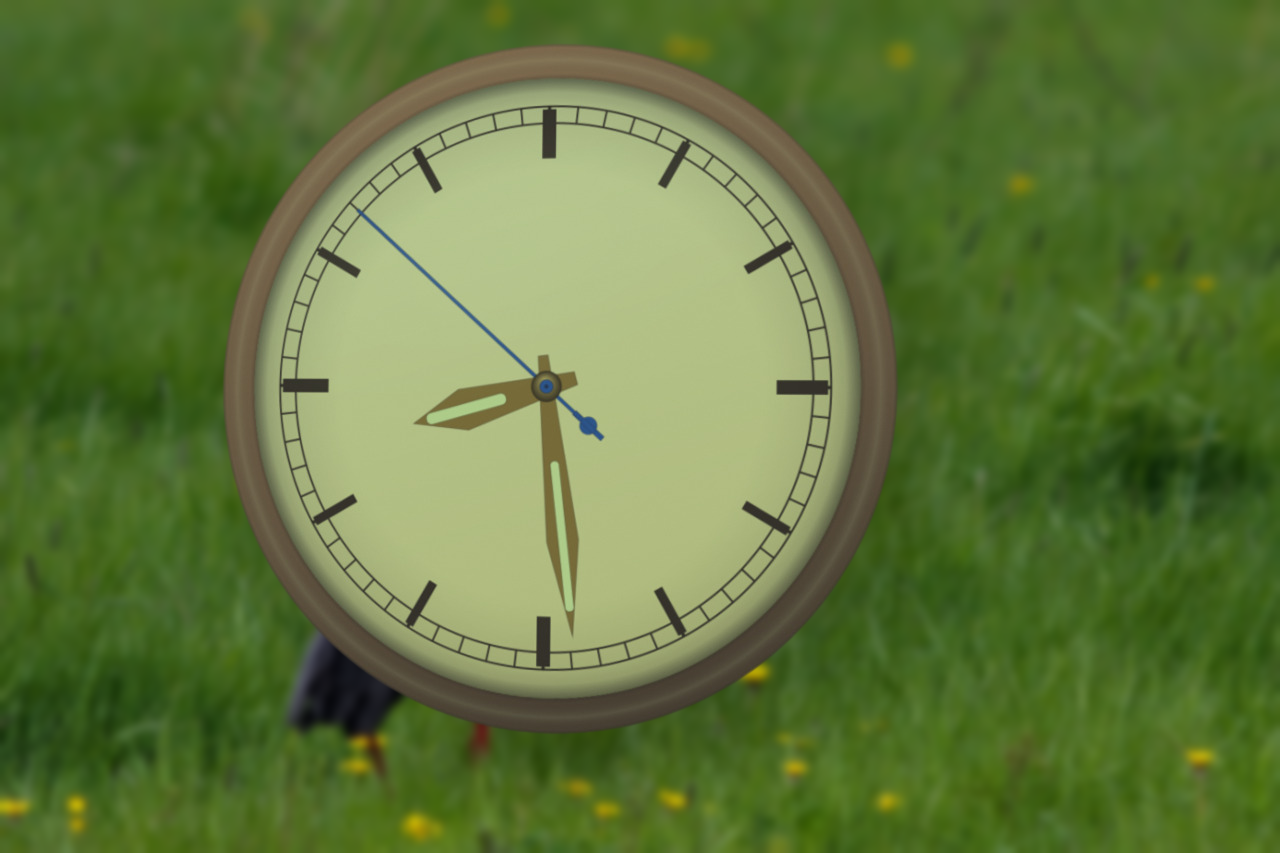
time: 8:28:52
